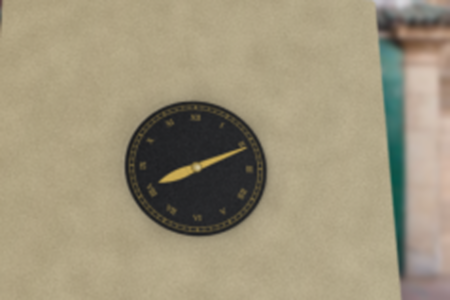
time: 8:11
